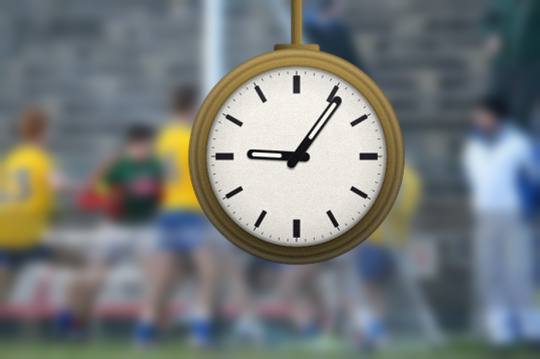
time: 9:06
